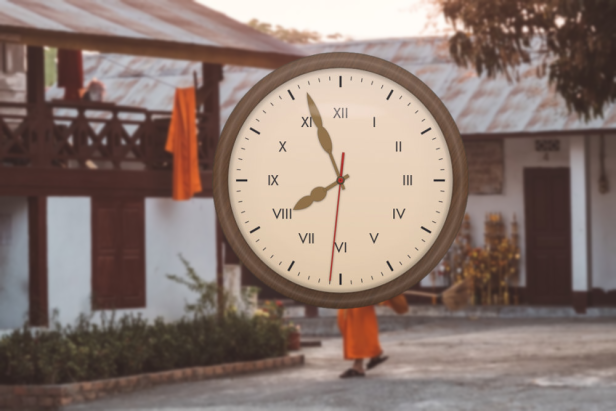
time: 7:56:31
